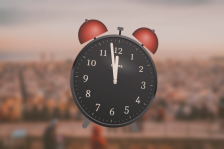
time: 11:58
